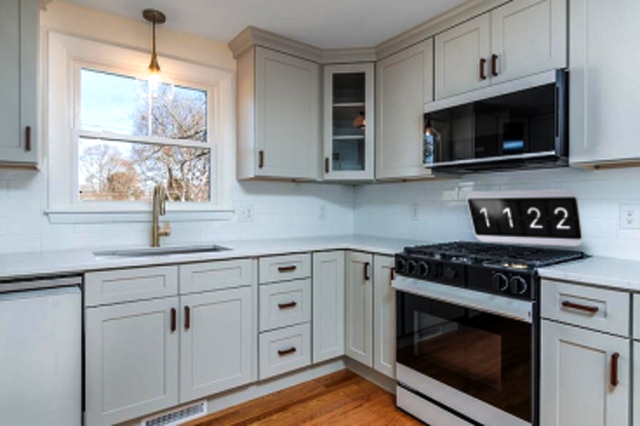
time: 11:22
